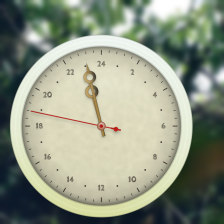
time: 22:57:47
